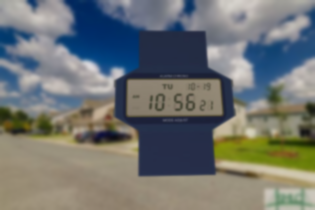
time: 10:56:21
